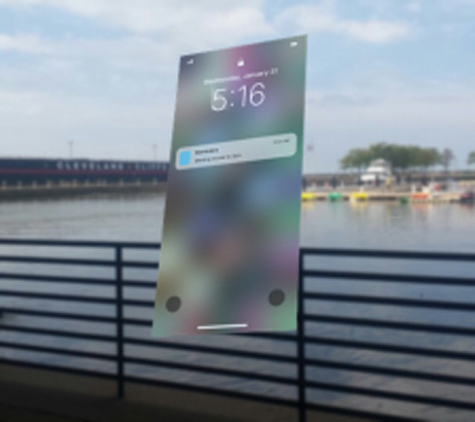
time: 5:16
